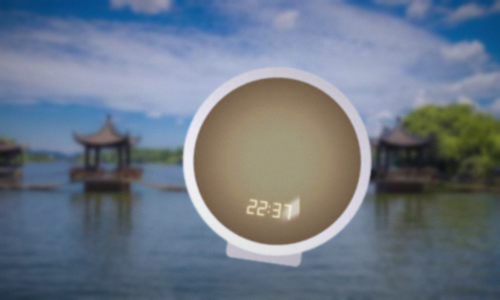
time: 22:37
